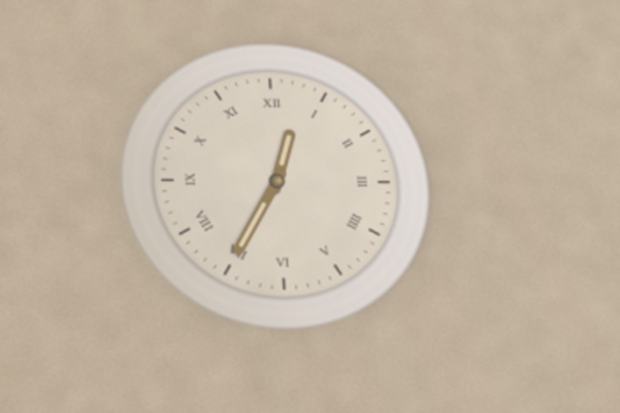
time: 12:35
